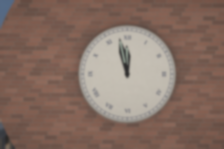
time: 11:58
